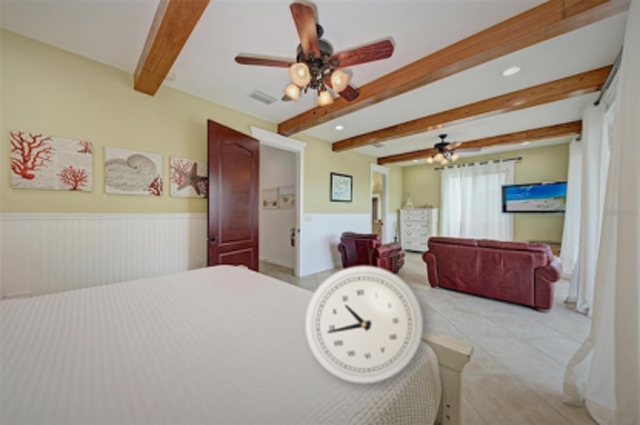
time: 10:44
